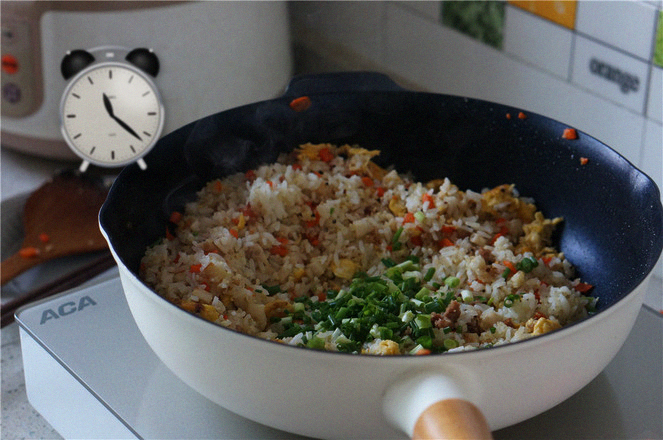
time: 11:22
